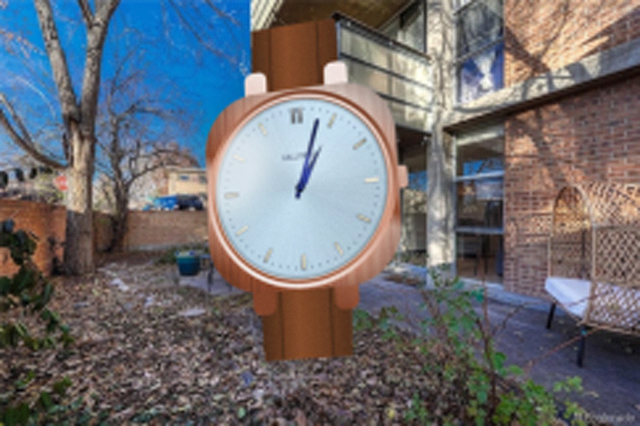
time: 1:03
